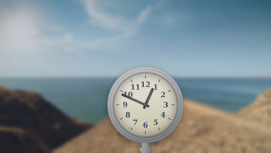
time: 12:49
